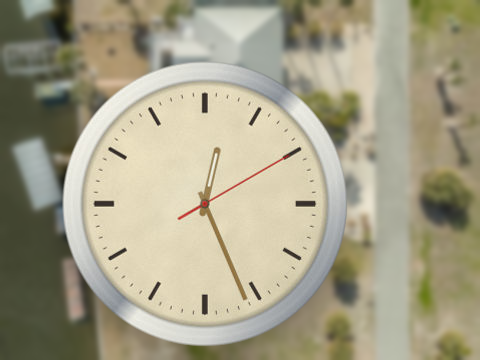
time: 12:26:10
